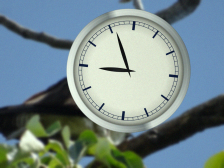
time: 8:56
